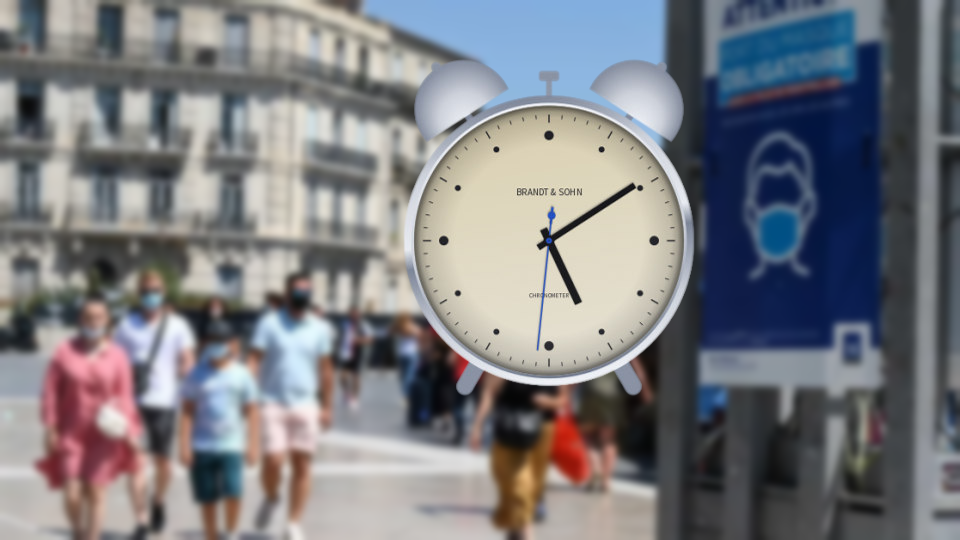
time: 5:09:31
